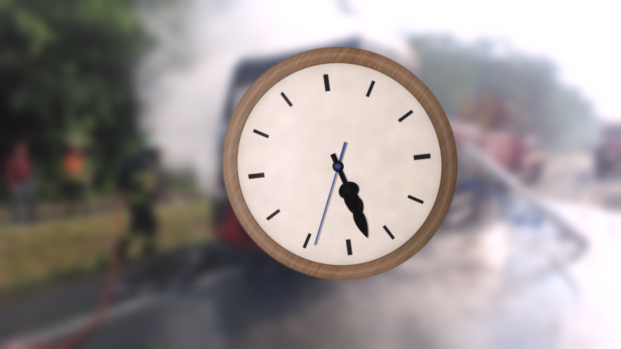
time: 5:27:34
